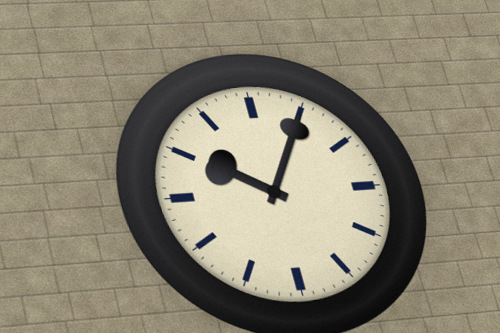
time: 10:05
